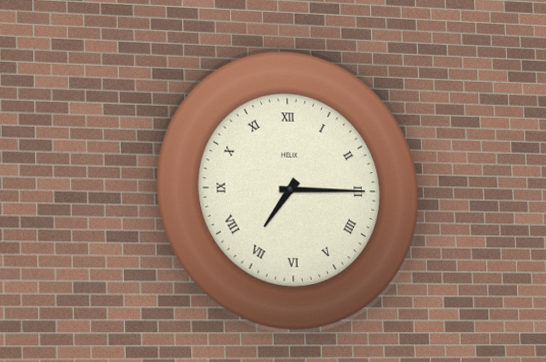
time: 7:15
